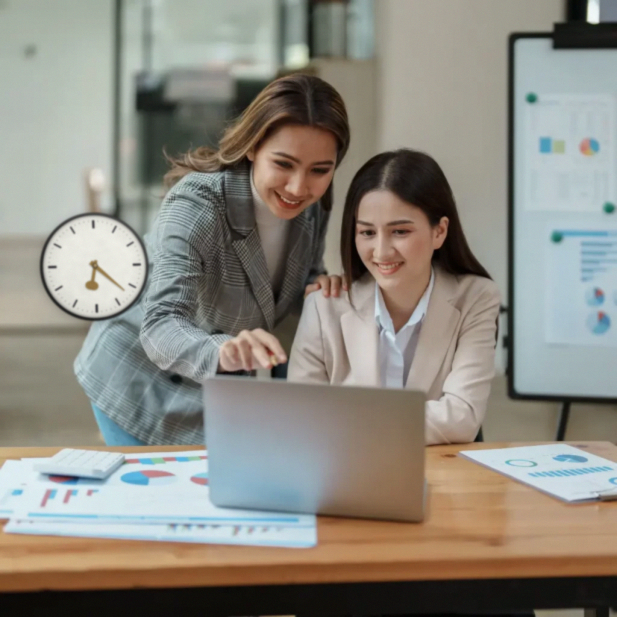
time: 6:22
